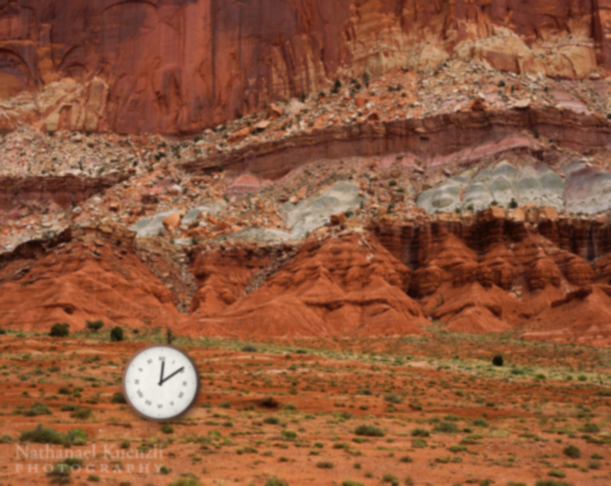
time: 12:09
